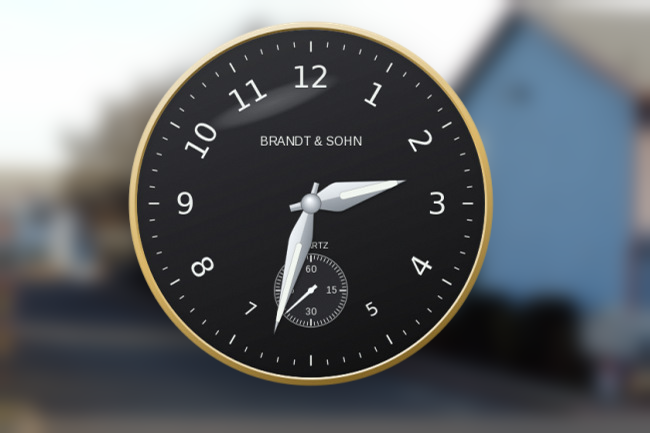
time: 2:32:38
